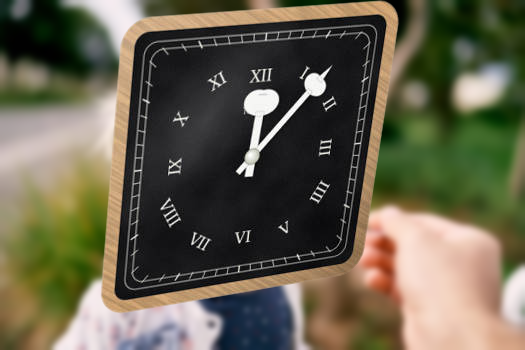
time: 12:07
